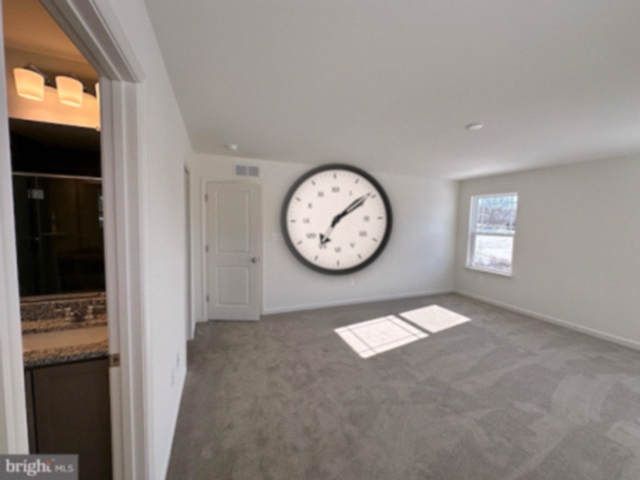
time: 7:09
